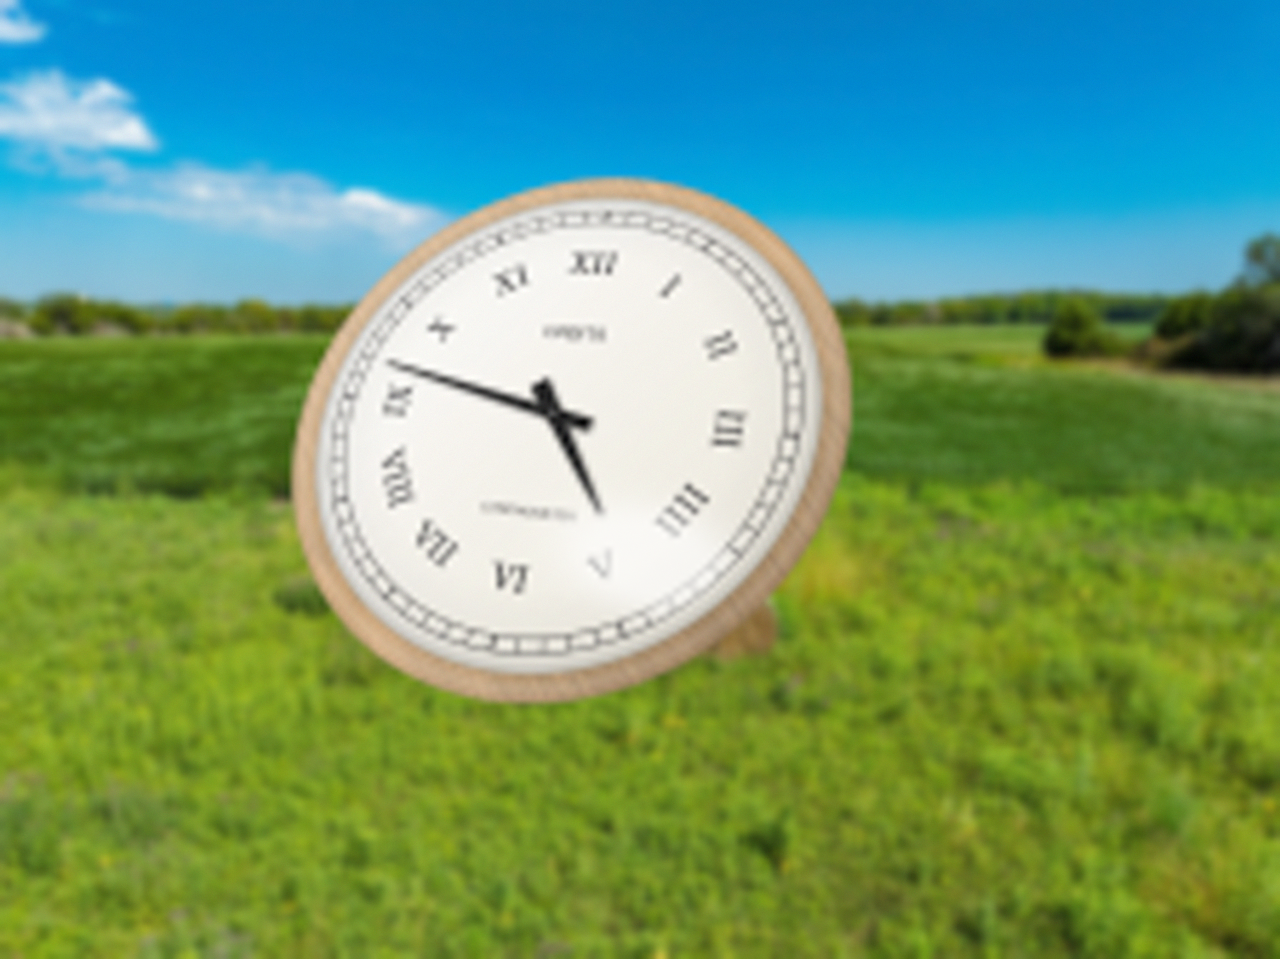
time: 4:47
